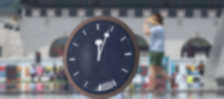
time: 12:04
